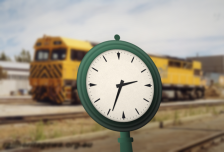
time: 2:34
